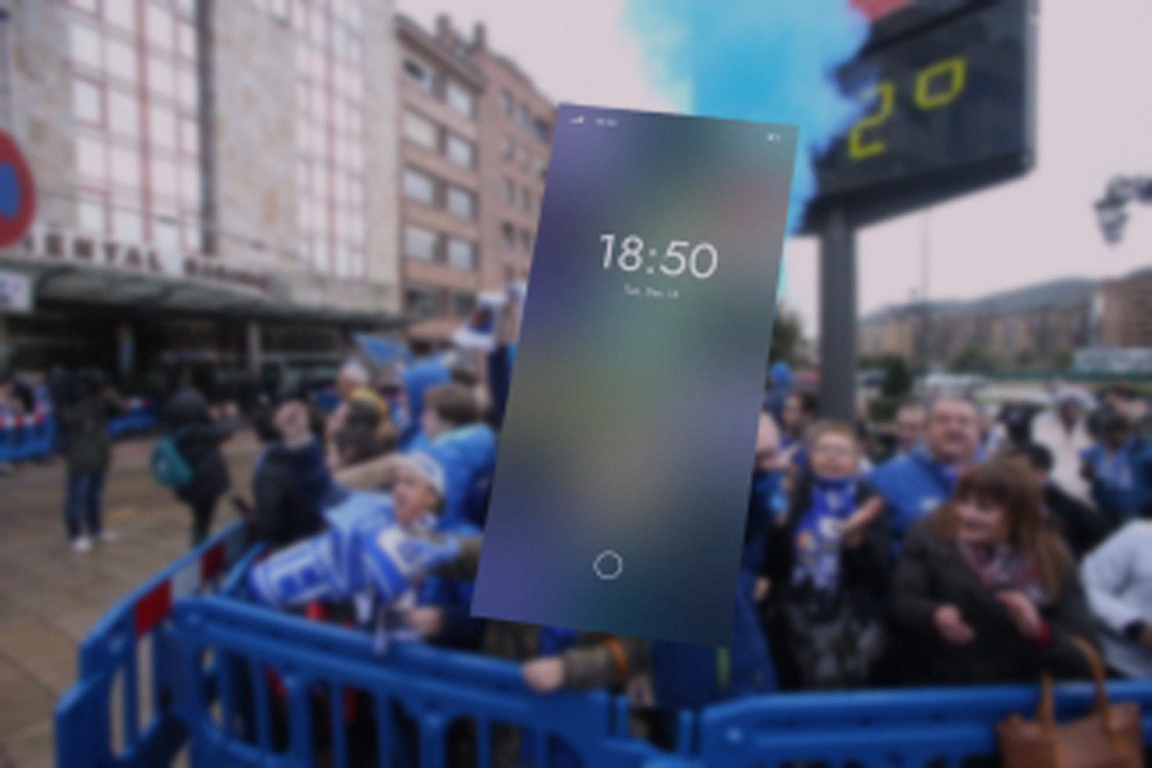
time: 18:50
